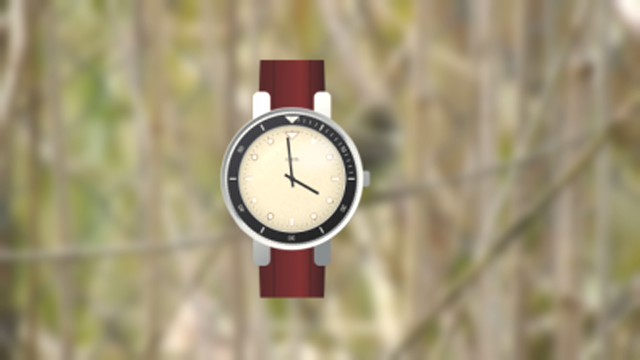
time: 3:59
